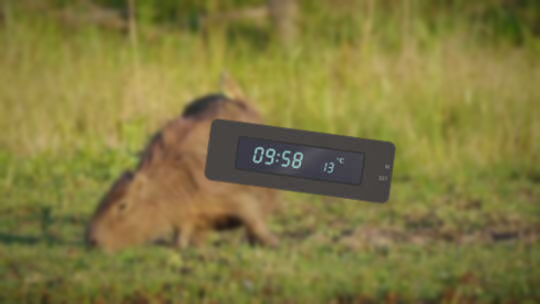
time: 9:58
